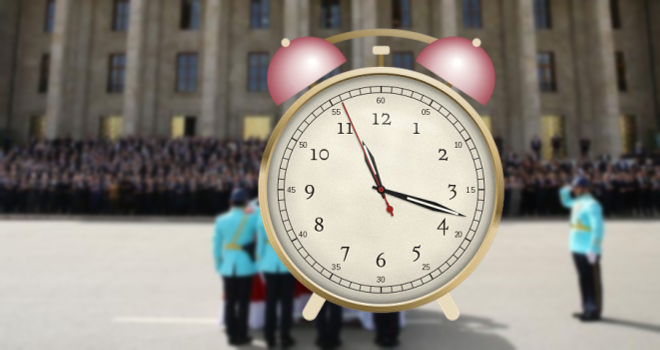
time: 11:17:56
